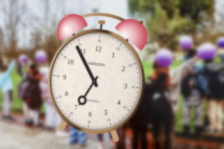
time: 6:54
